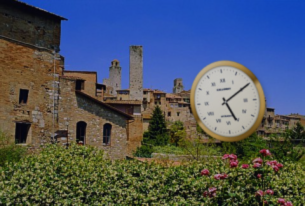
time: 5:10
